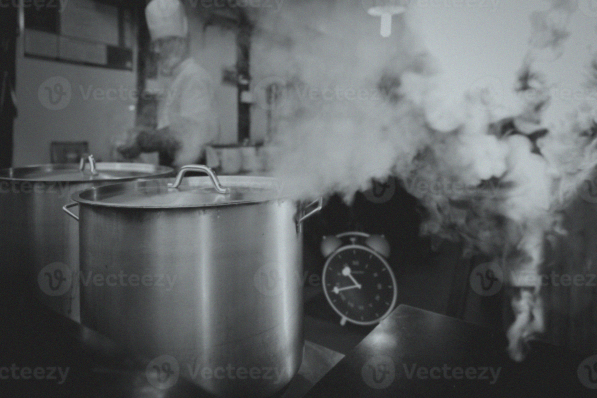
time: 10:43
